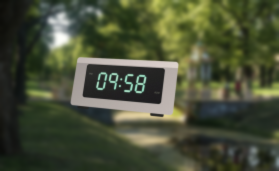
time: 9:58
